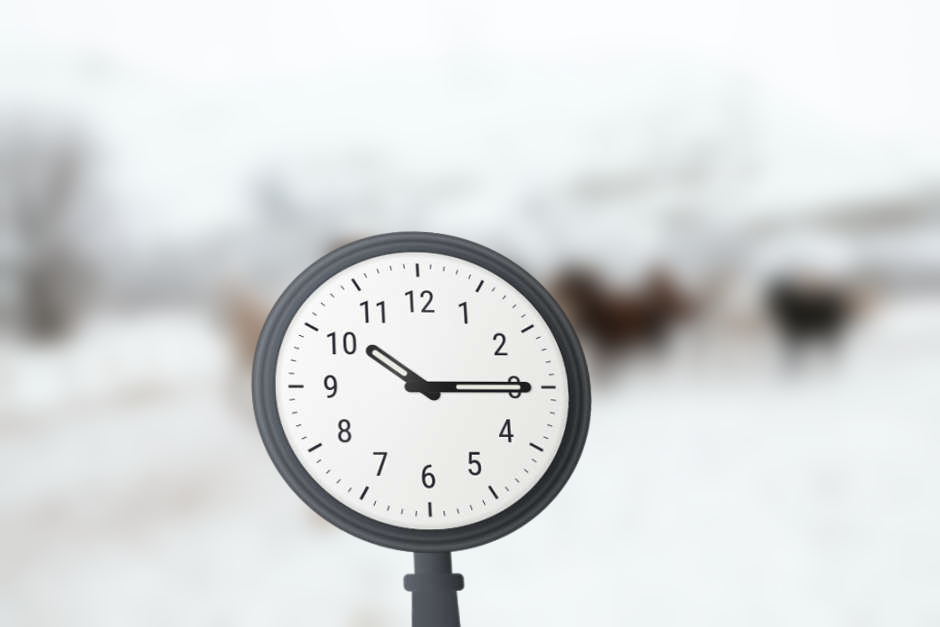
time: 10:15
